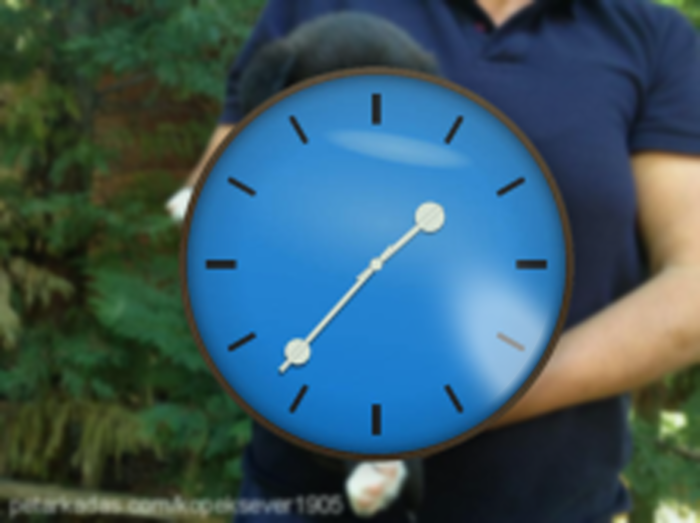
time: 1:37
